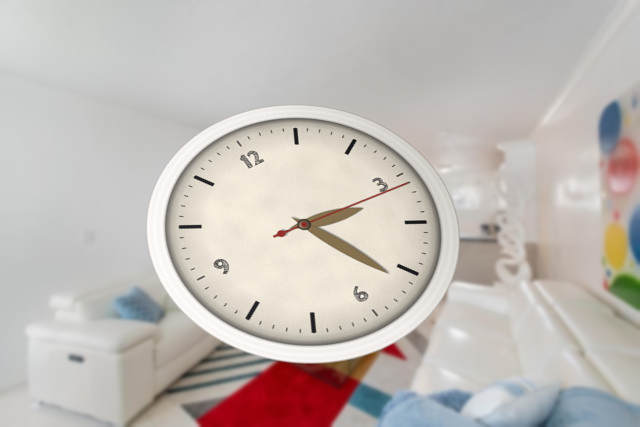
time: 3:26:16
